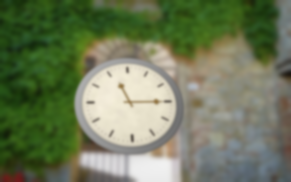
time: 11:15
